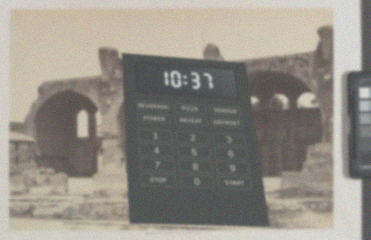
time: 10:37
